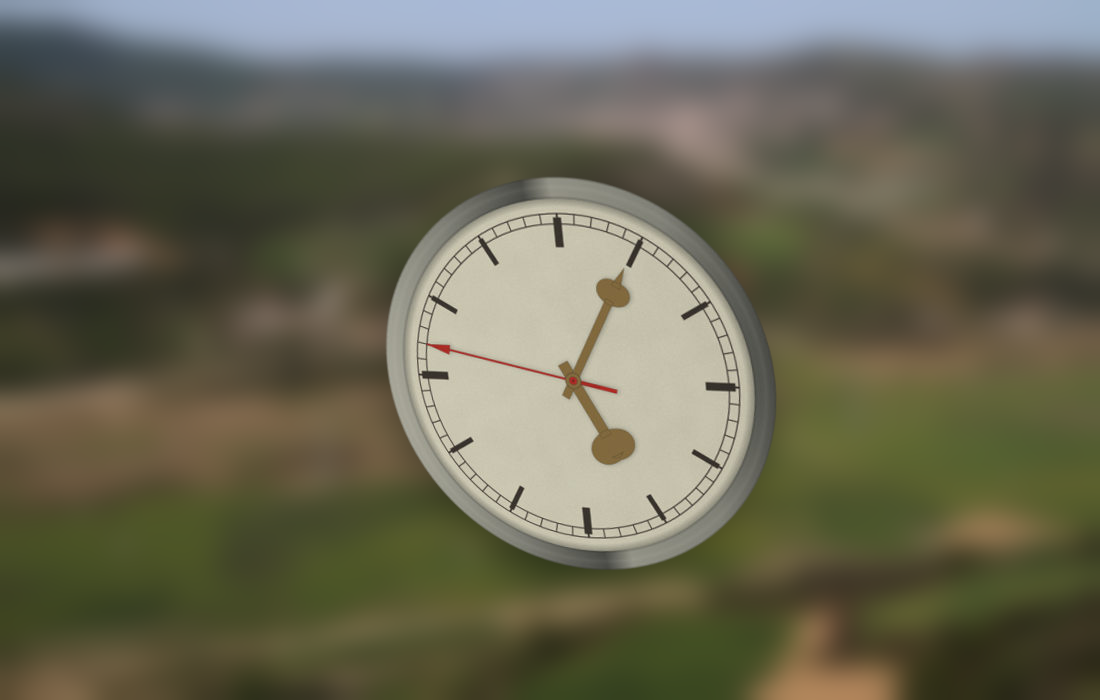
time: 5:04:47
